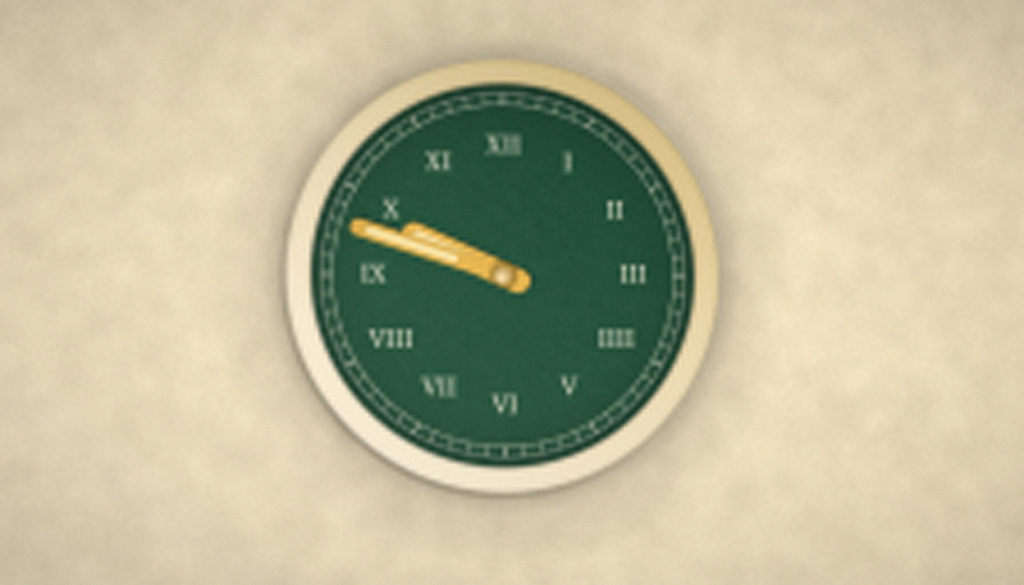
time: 9:48
